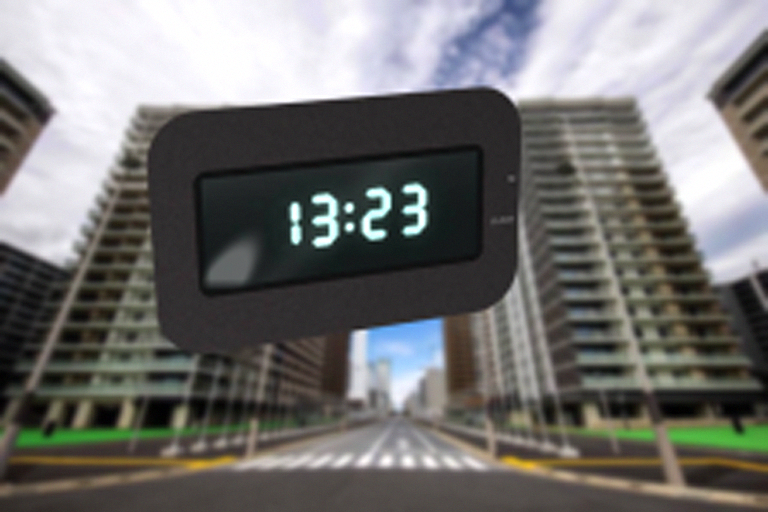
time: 13:23
